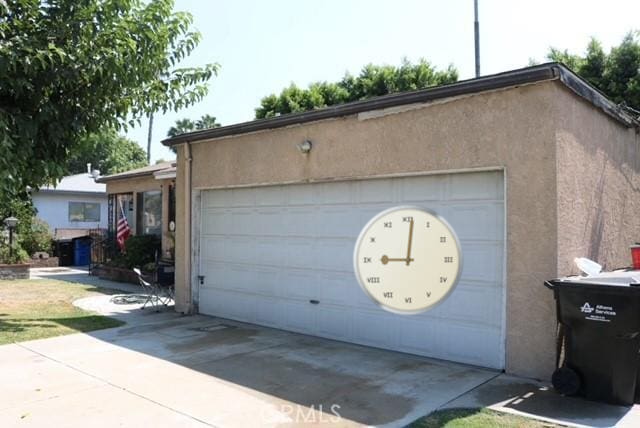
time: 9:01
